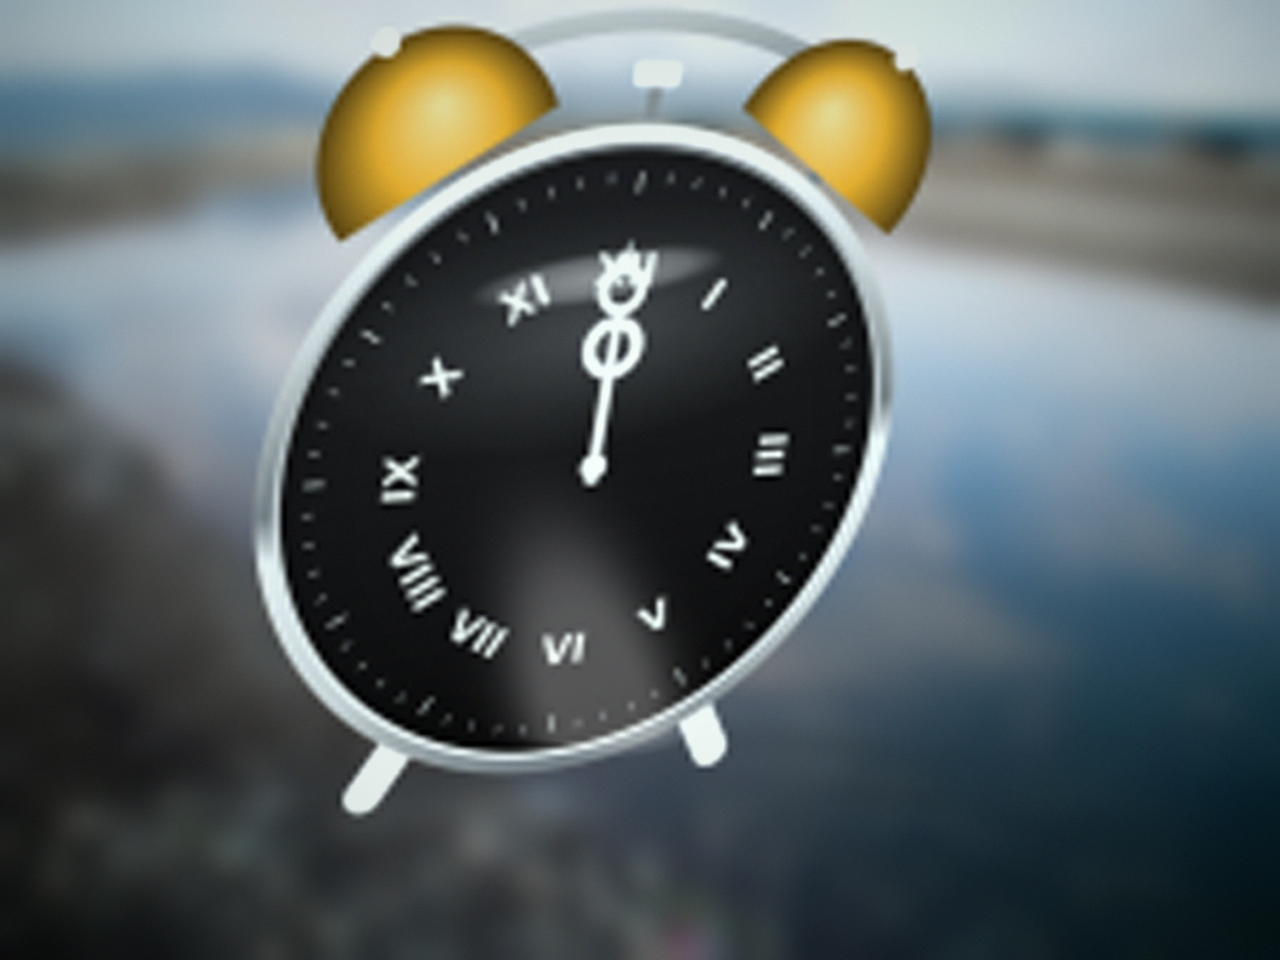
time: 12:00
